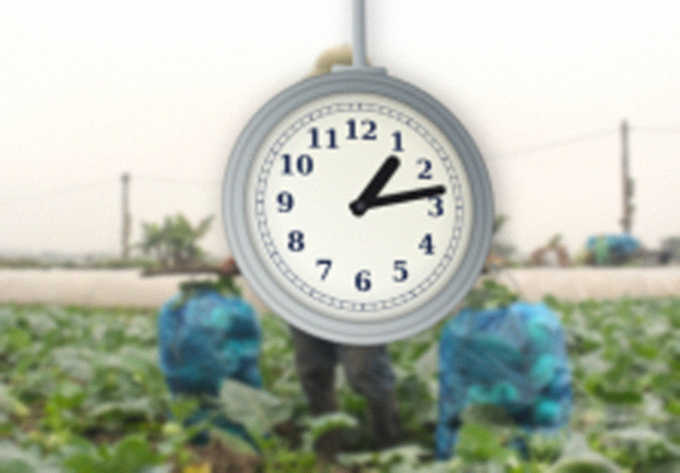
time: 1:13
